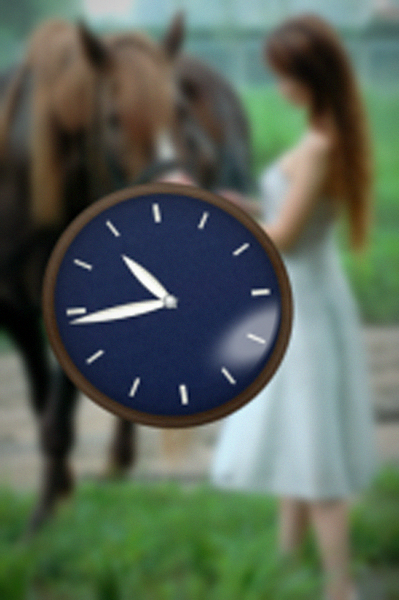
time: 10:44
